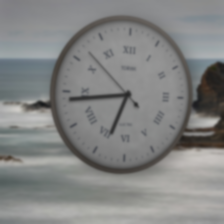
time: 6:43:52
